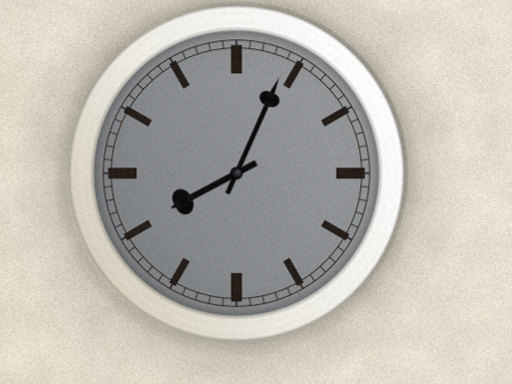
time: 8:04
